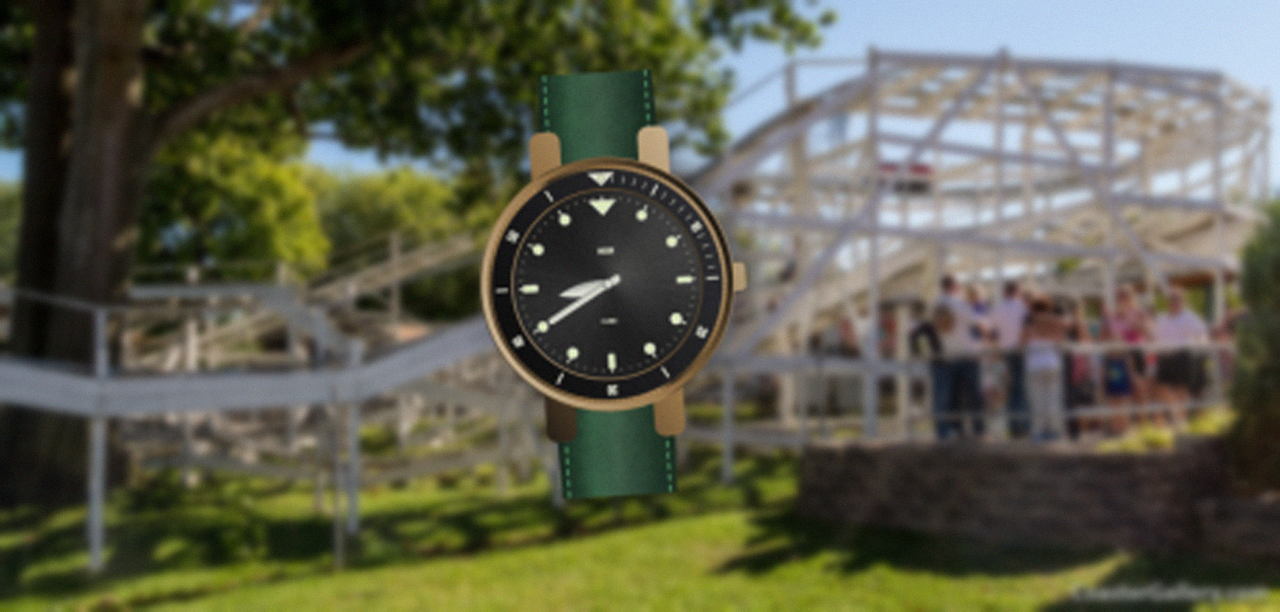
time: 8:40
